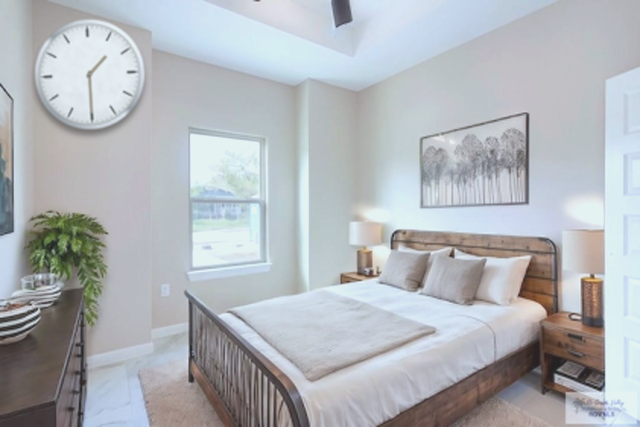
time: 1:30
